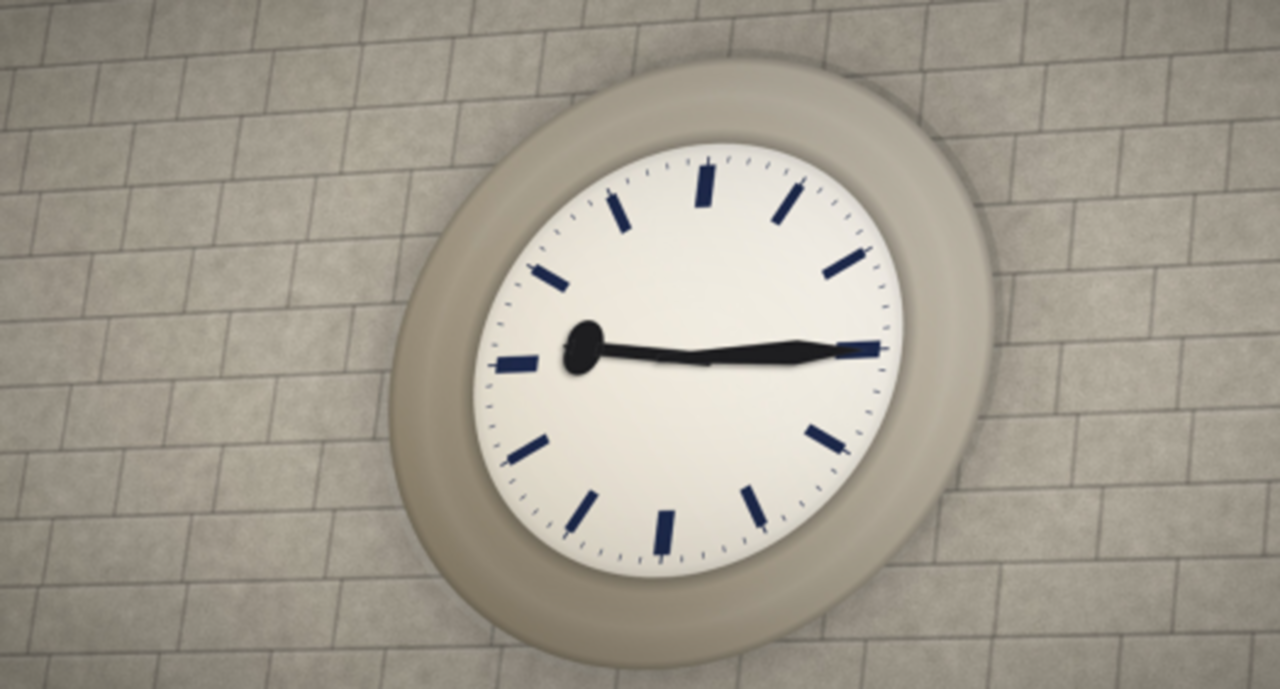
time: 9:15
